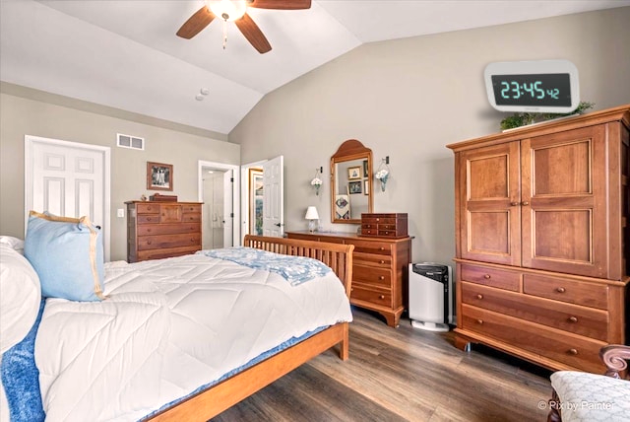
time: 23:45:42
